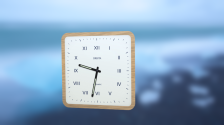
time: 9:32
